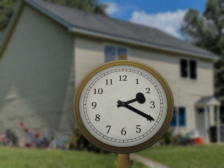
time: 2:20
